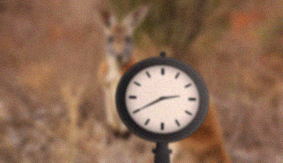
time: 2:40
